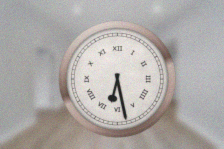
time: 6:28
